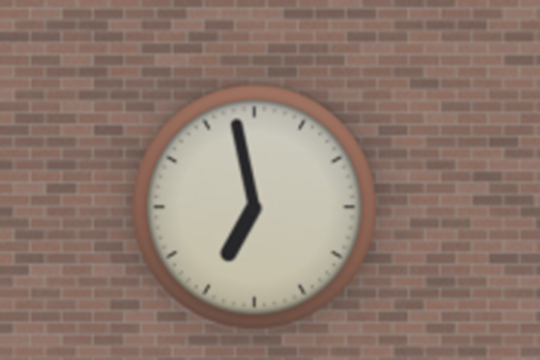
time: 6:58
